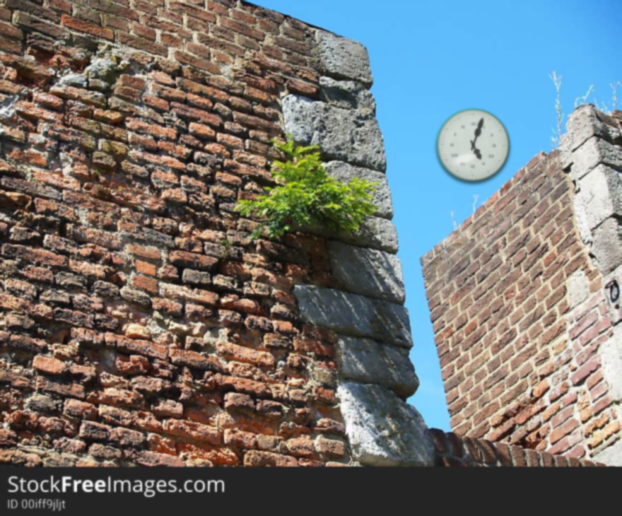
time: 5:03
